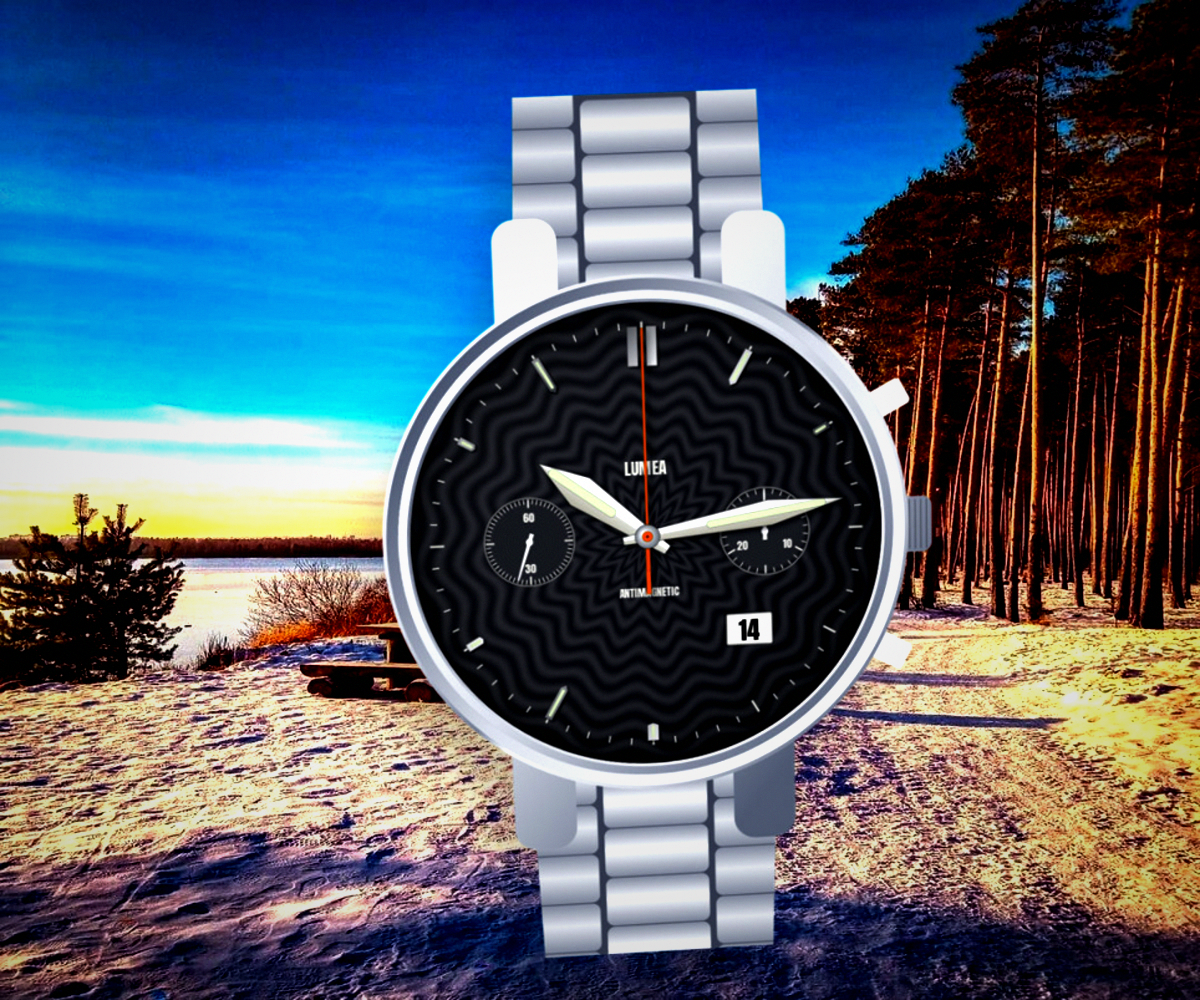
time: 10:13:33
